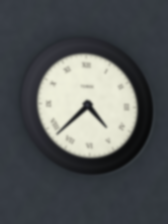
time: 4:38
